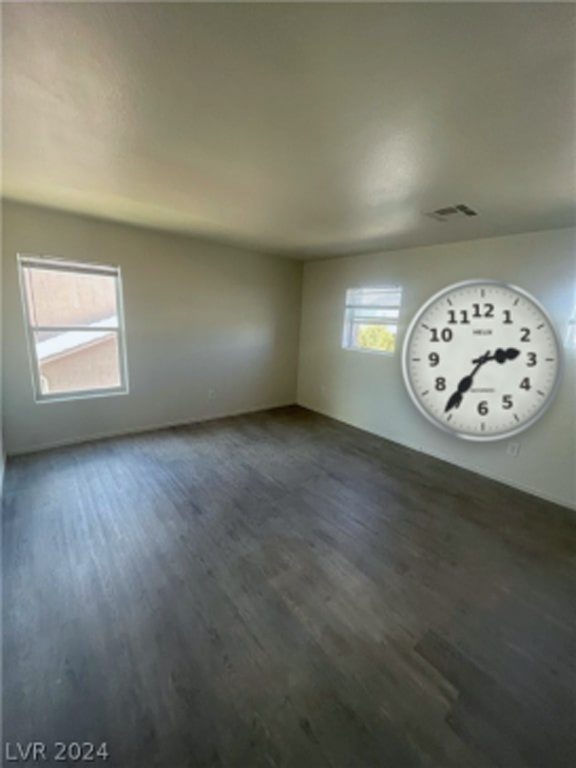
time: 2:36
